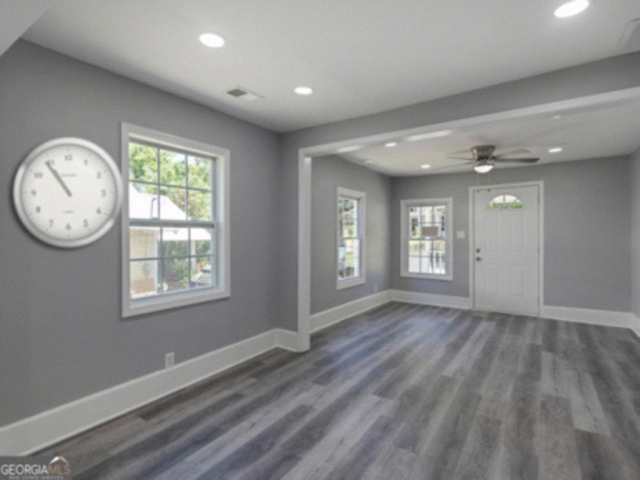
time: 10:54
